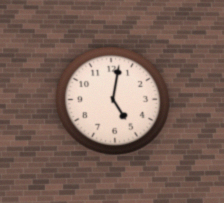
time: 5:02
